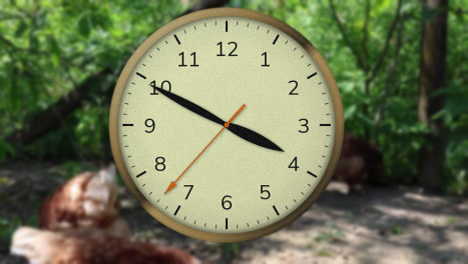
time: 3:49:37
